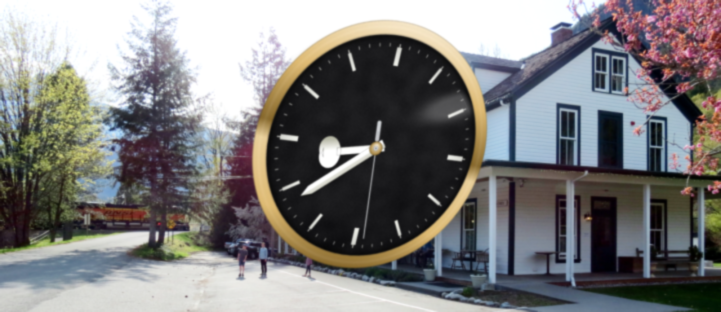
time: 8:38:29
